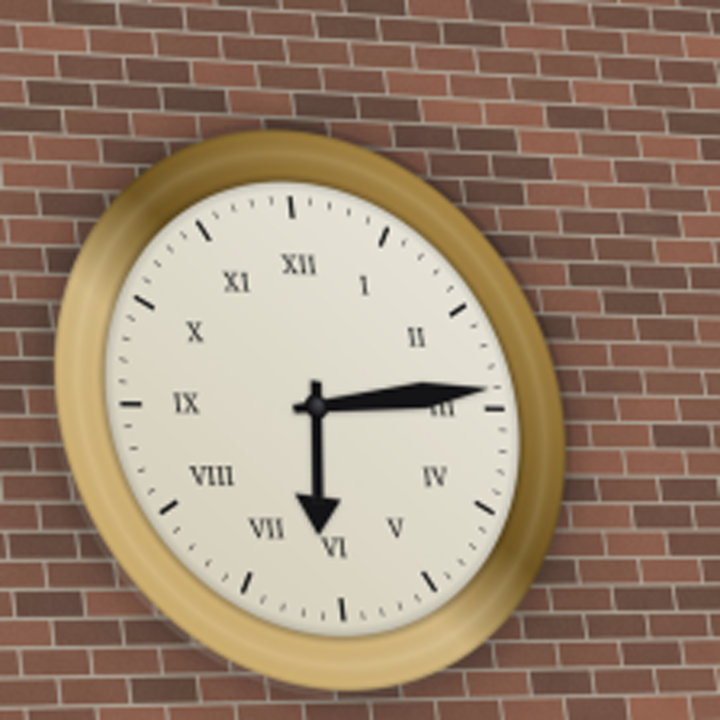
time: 6:14
